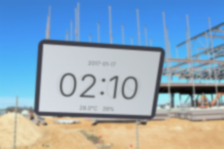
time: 2:10
